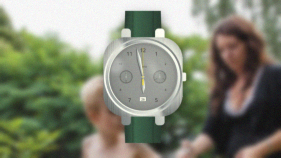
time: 5:58
